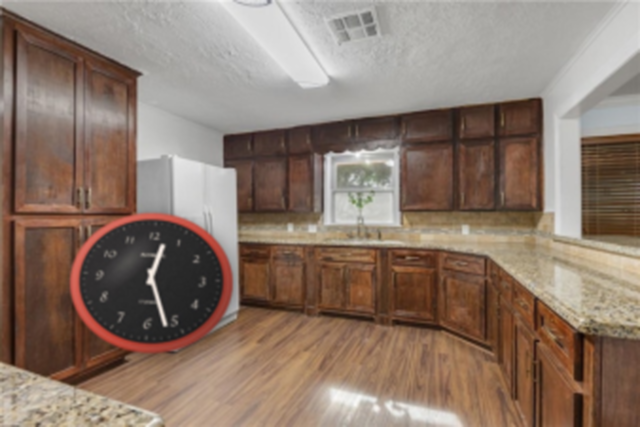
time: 12:27
